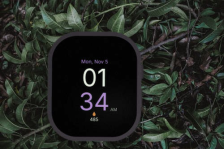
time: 1:34
